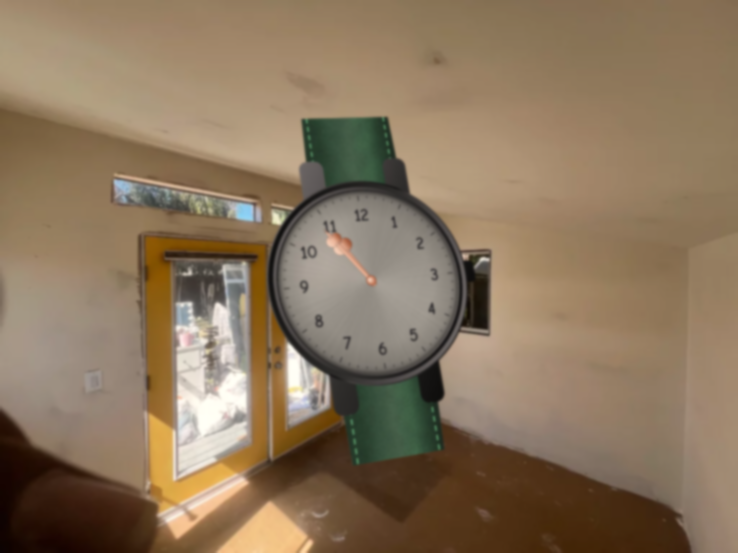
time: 10:54
